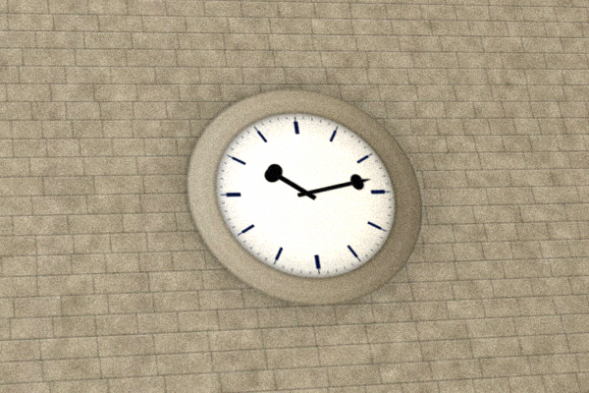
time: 10:13
